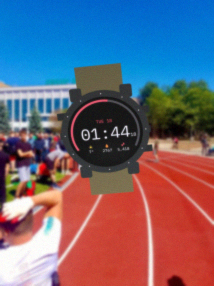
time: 1:44
